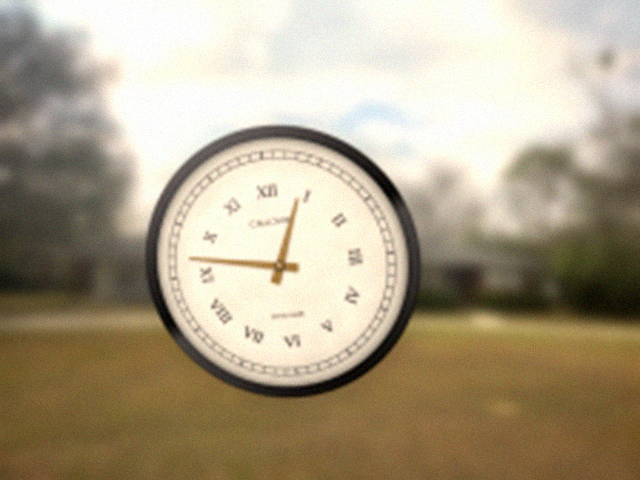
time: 12:47
